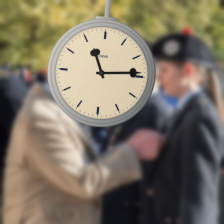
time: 11:14
